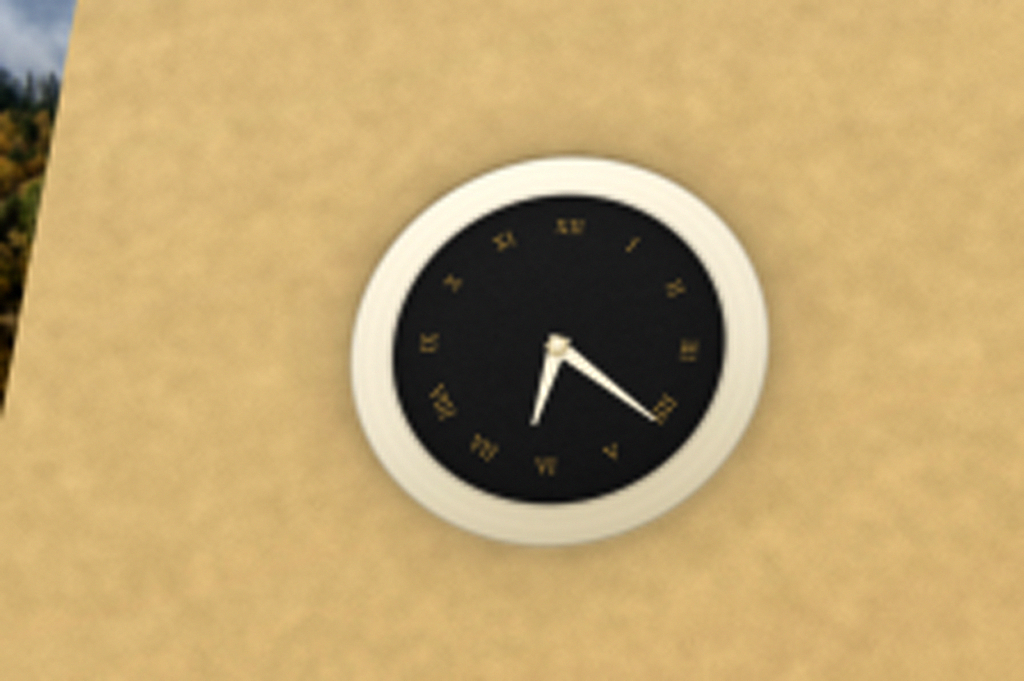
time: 6:21
